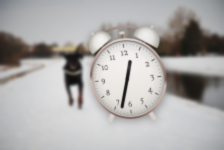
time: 12:33
